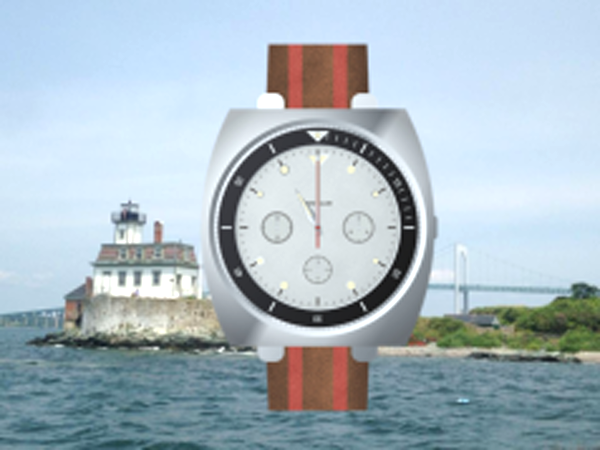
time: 11:00
